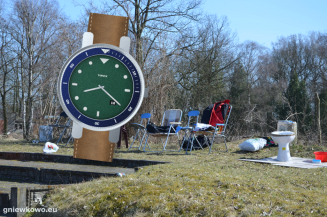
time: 8:21
